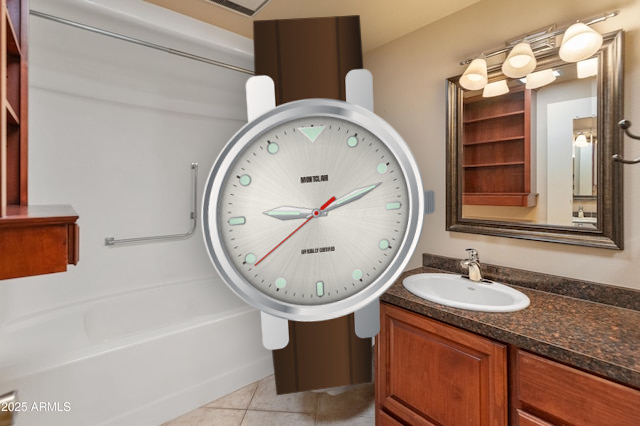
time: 9:11:39
